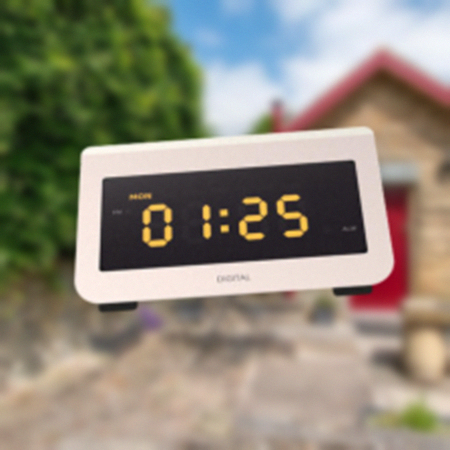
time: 1:25
